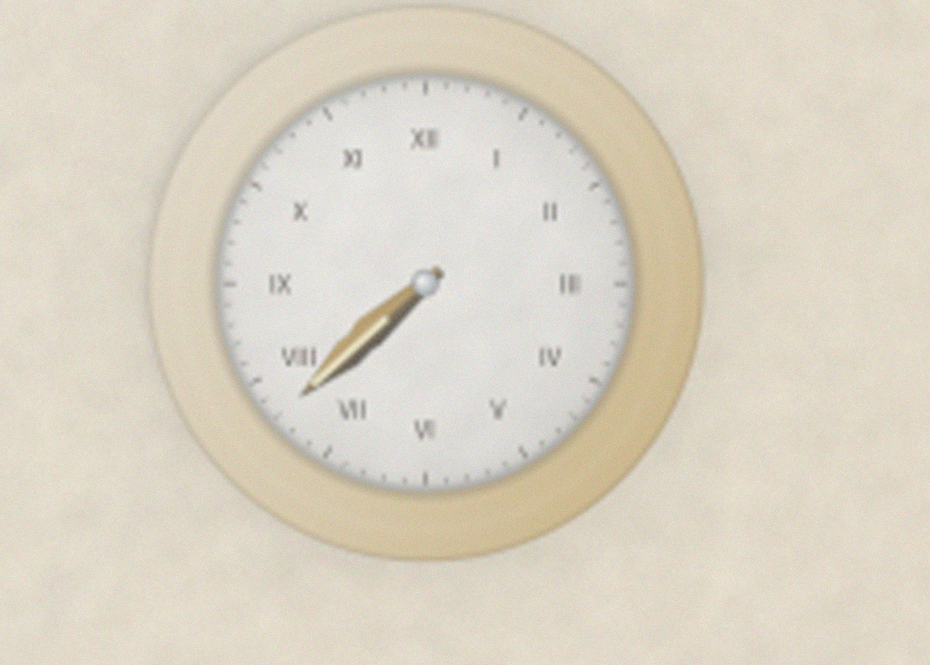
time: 7:38
